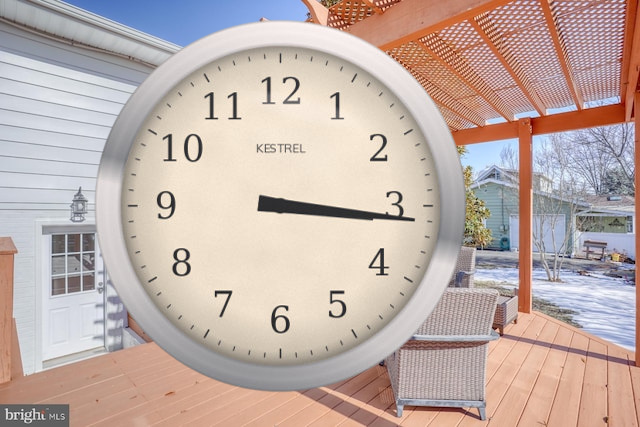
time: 3:16
